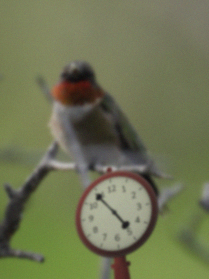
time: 4:54
